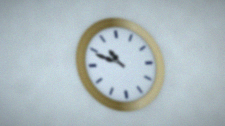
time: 10:49
